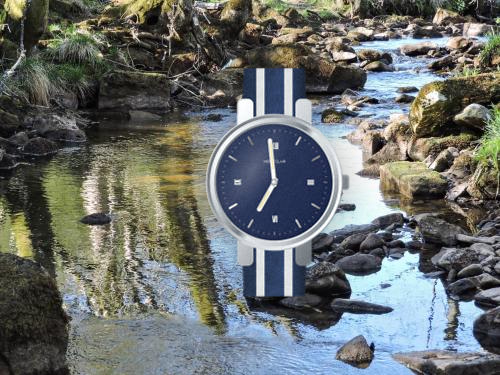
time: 6:59
